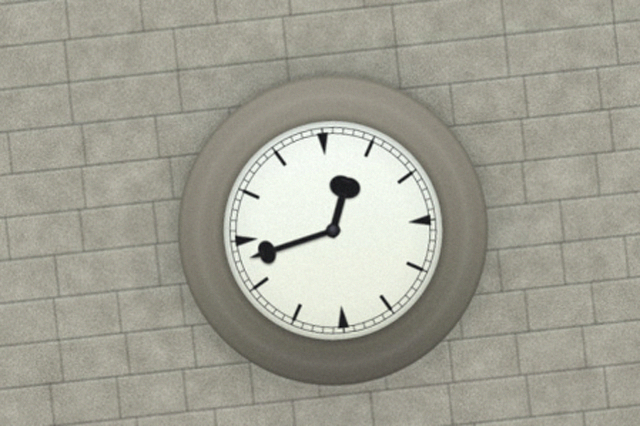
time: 12:43
